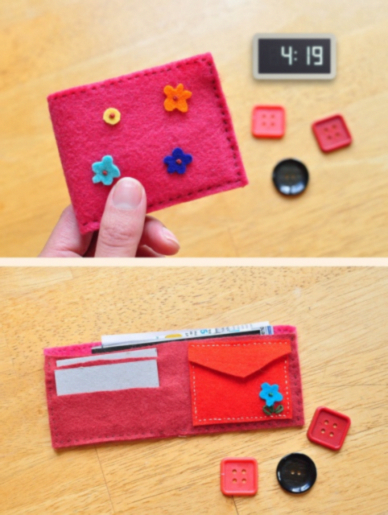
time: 4:19
